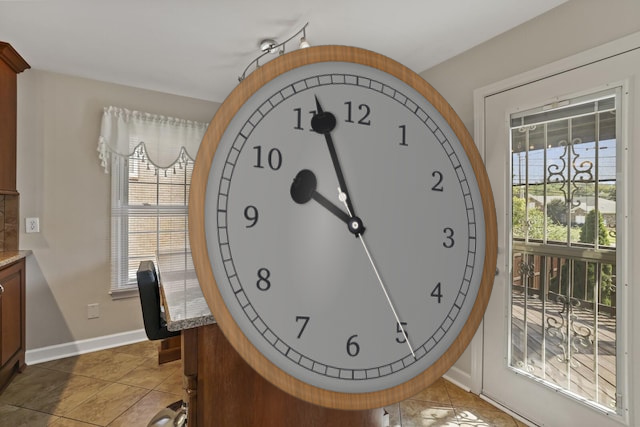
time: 9:56:25
